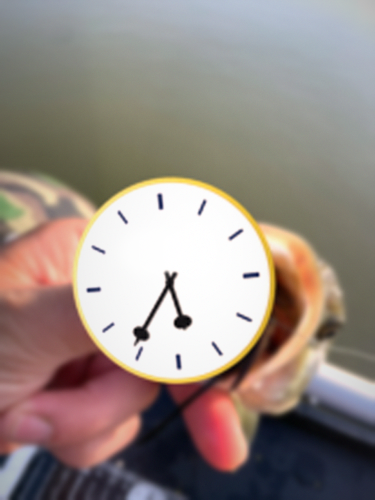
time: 5:36
